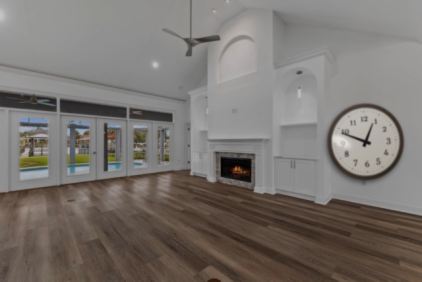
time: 12:49
